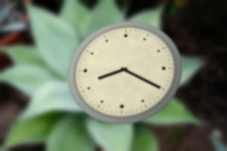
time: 8:20
